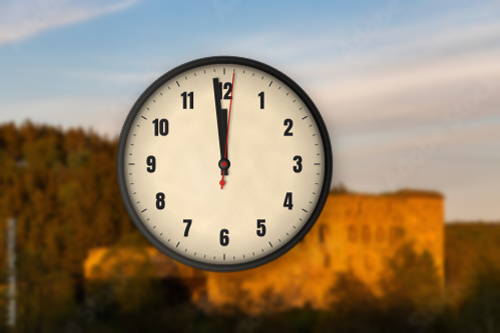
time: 11:59:01
